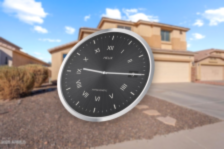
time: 9:15
